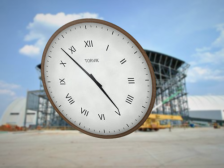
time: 4:53
